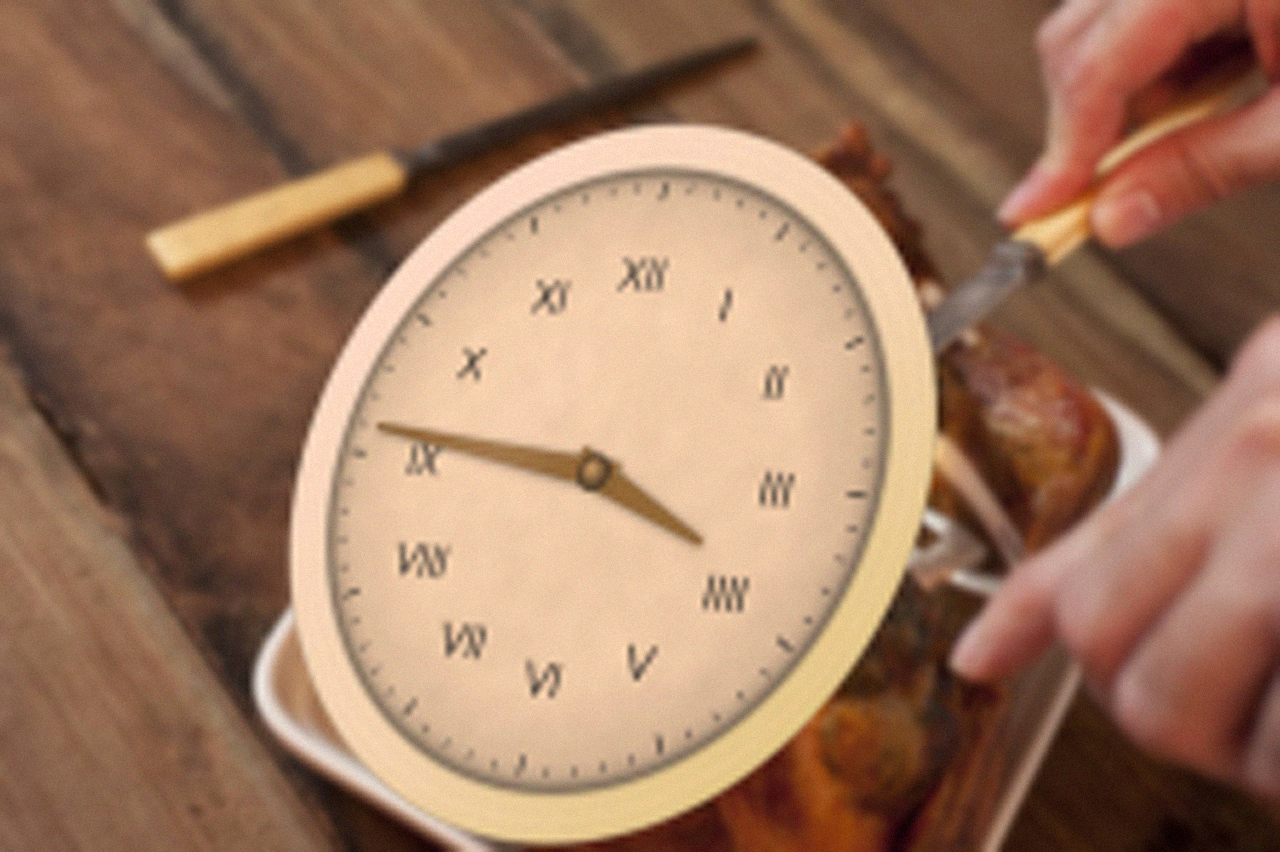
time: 3:46
